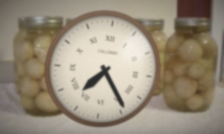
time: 7:24
